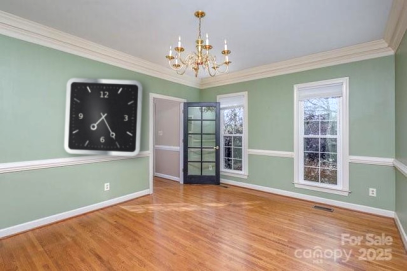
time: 7:25
